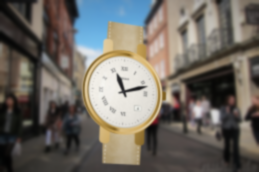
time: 11:12
